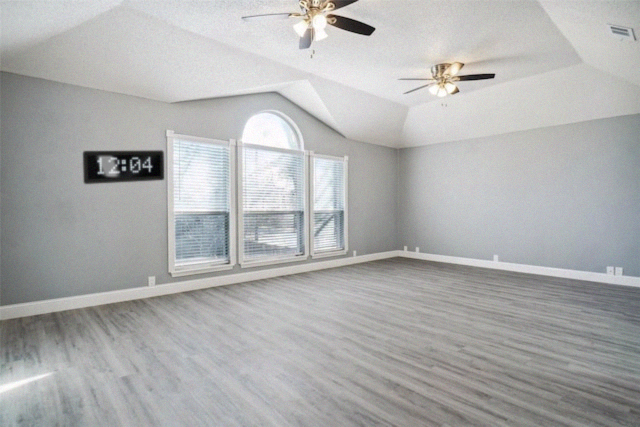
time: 12:04
